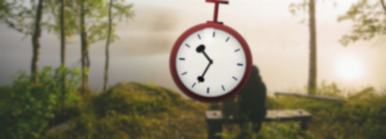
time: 10:34
